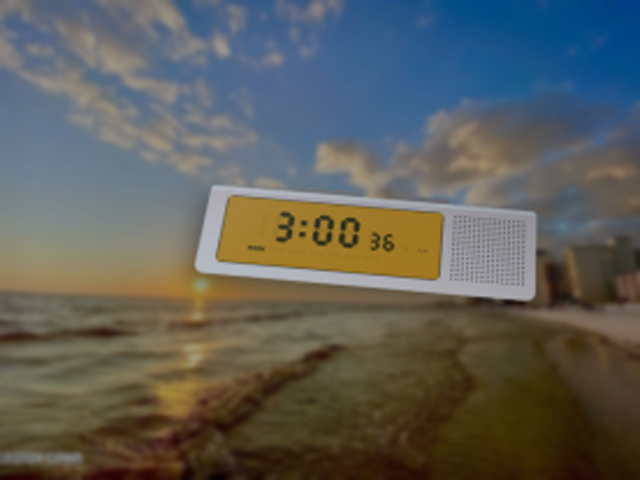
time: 3:00:36
